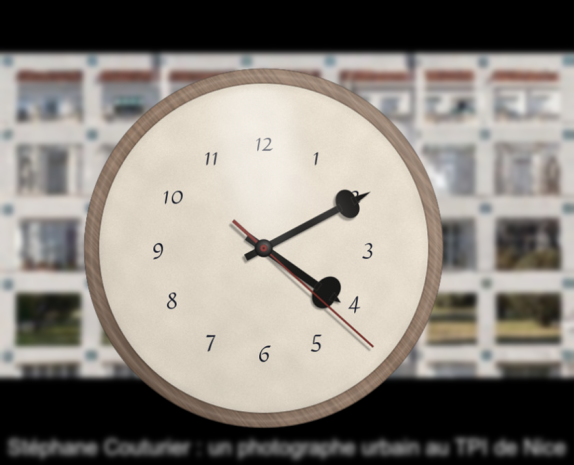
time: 4:10:22
